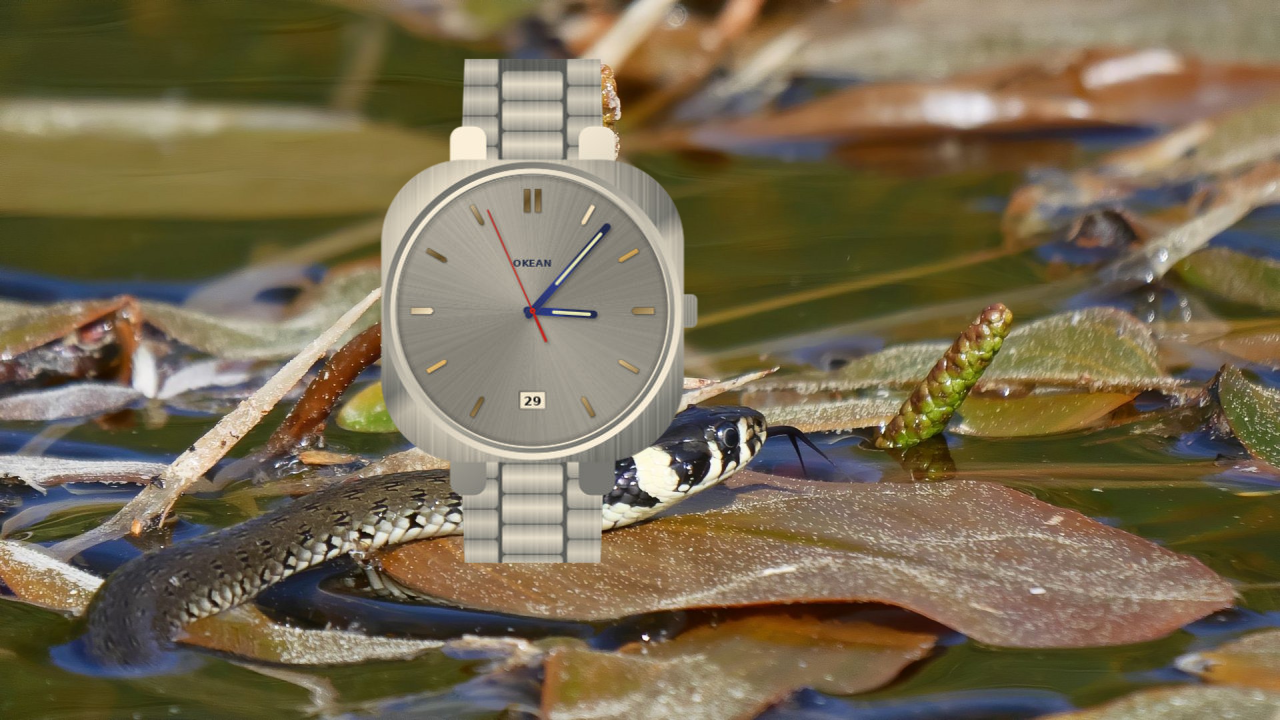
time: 3:06:56
